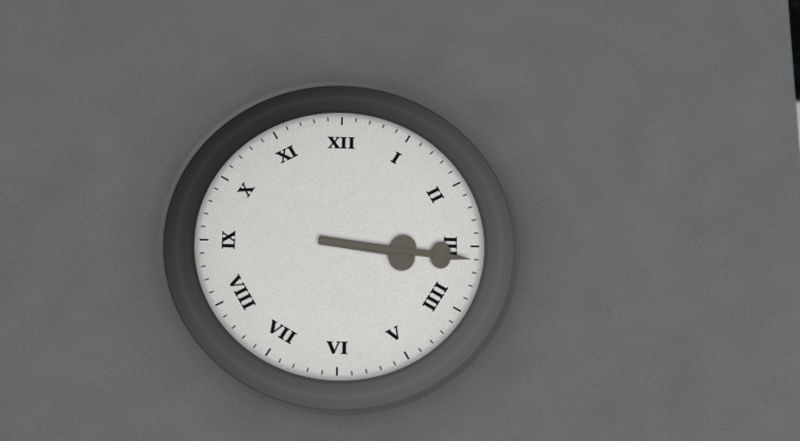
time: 3:16
